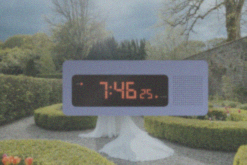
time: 7:46:25
